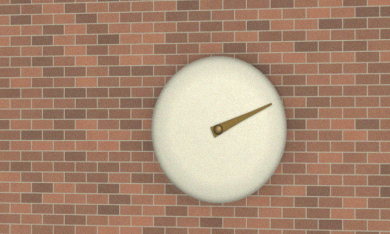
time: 2:11
